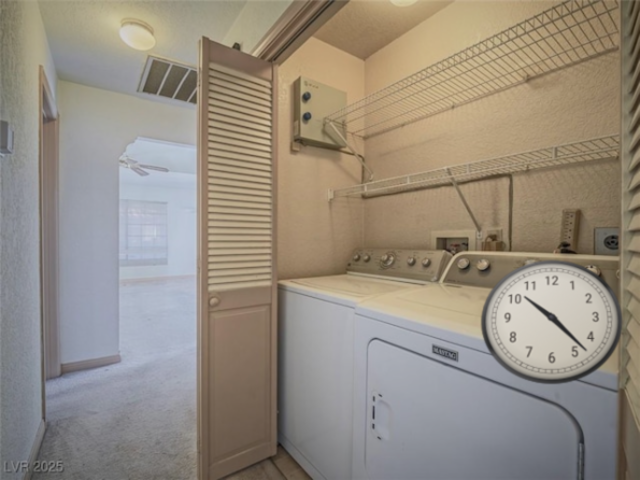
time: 10:23
